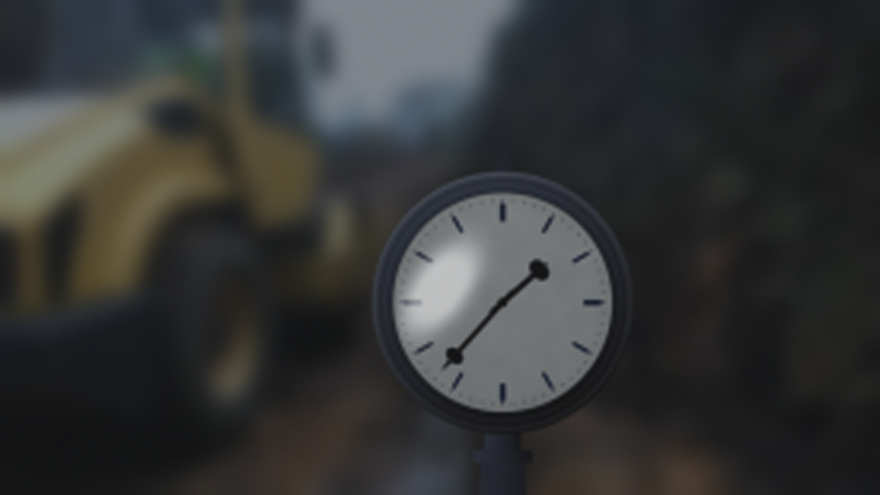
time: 1:37
